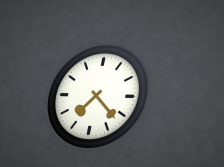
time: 7:22
